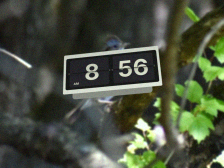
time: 8:56
